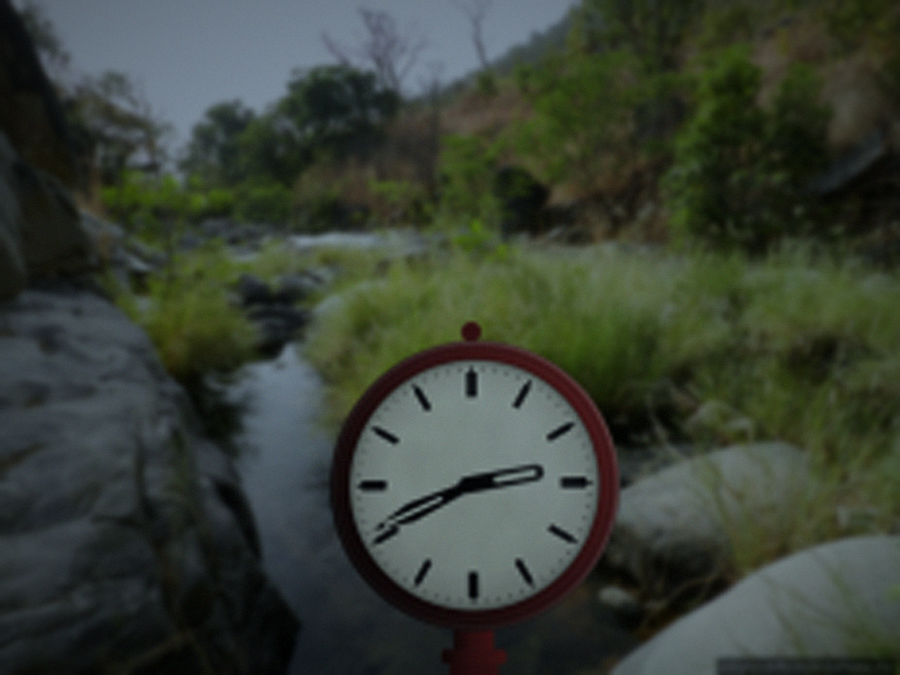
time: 2:41
